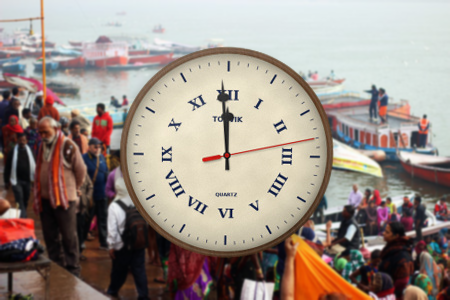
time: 11:59:13
